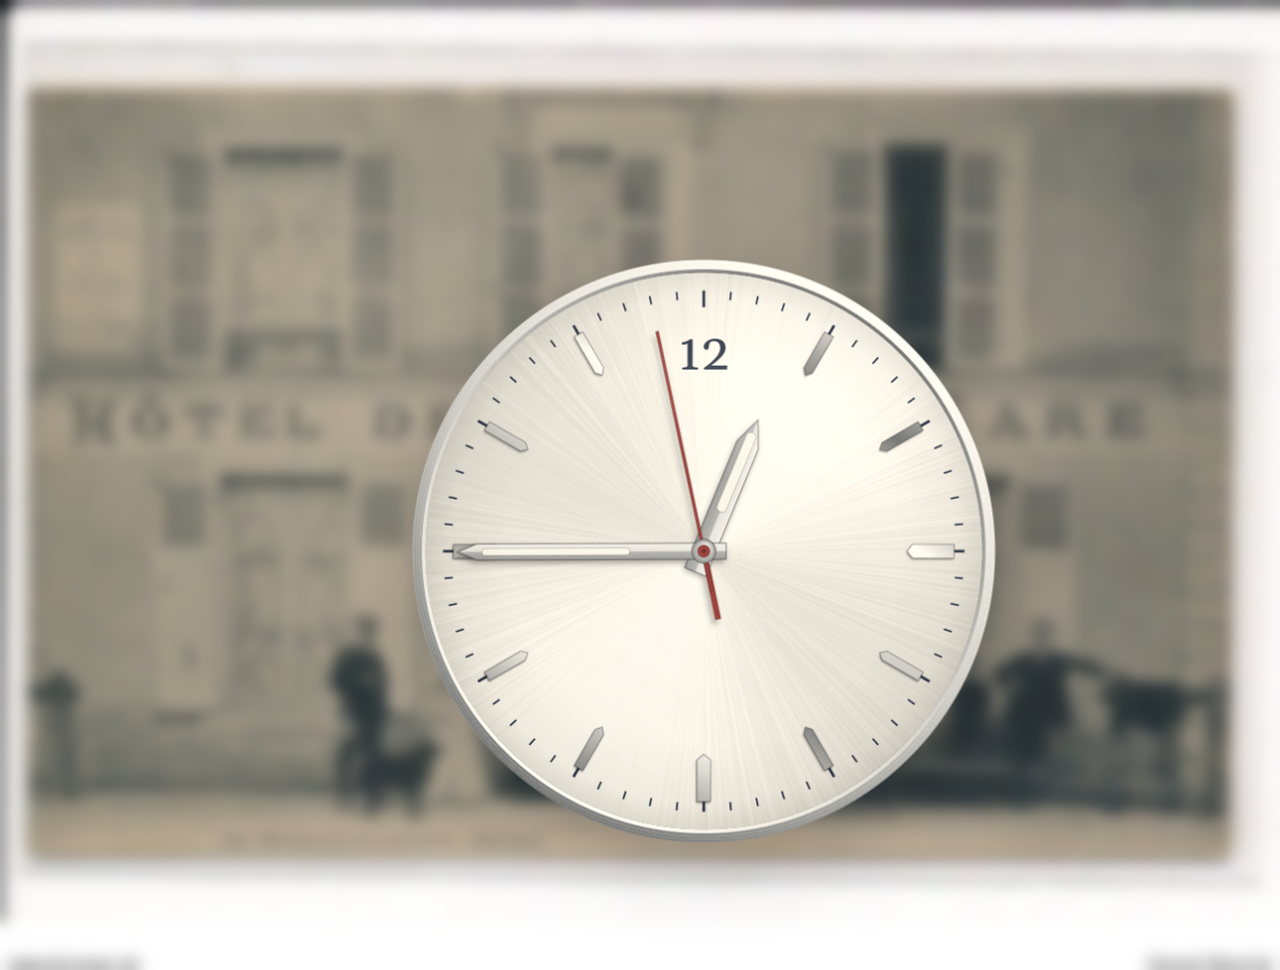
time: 12:44:58
